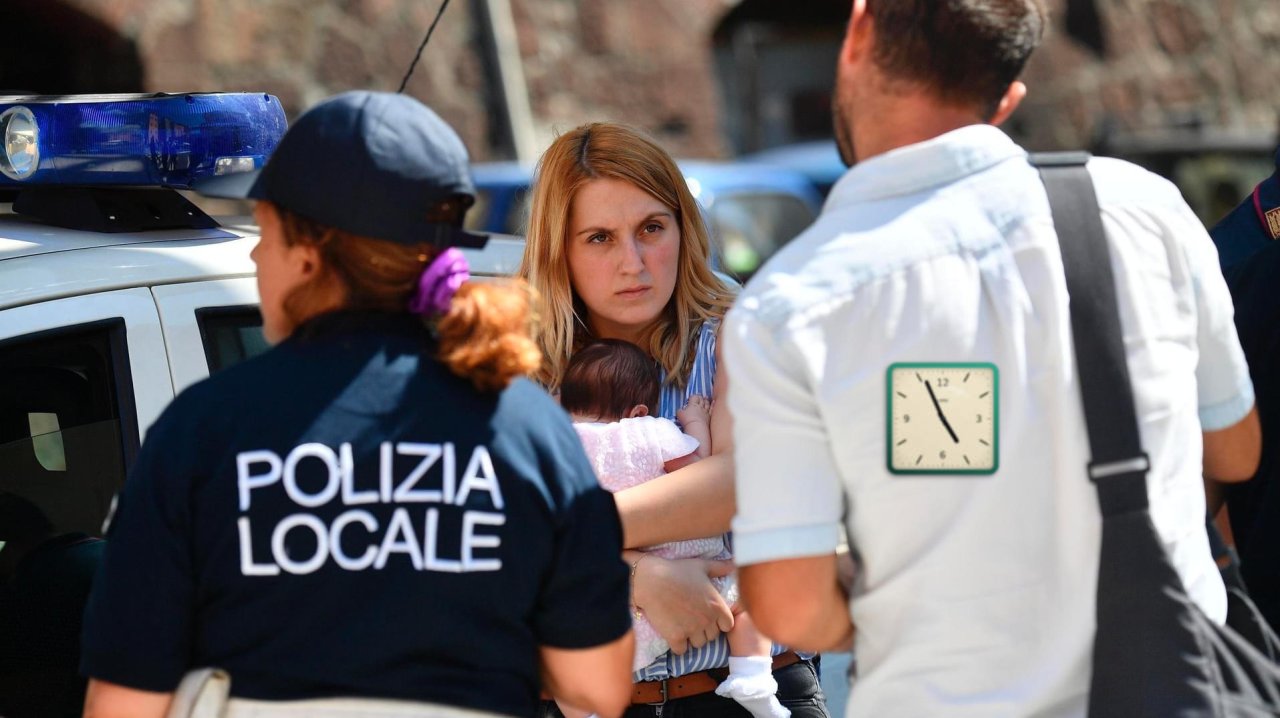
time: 4:56
